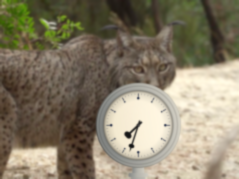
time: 7:33
